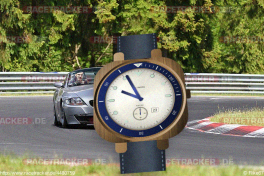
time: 9:56
